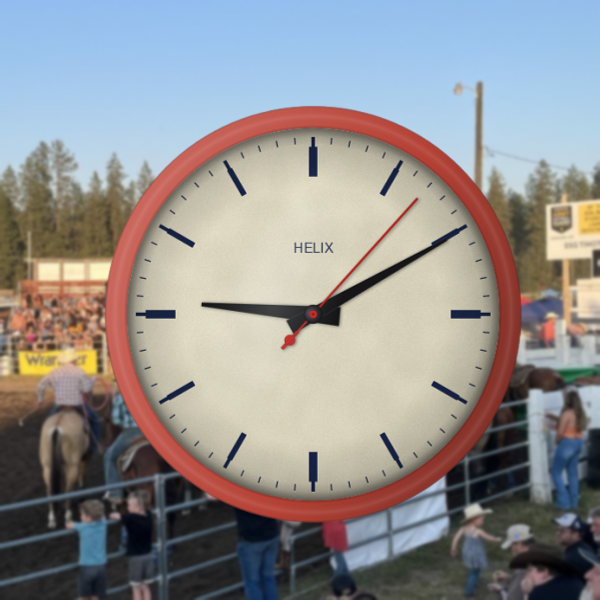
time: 9:10:07
